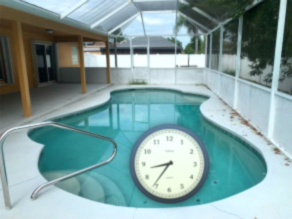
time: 8:36
